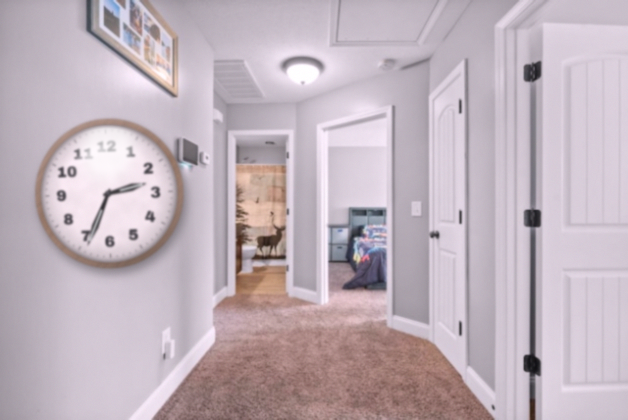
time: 2:34
